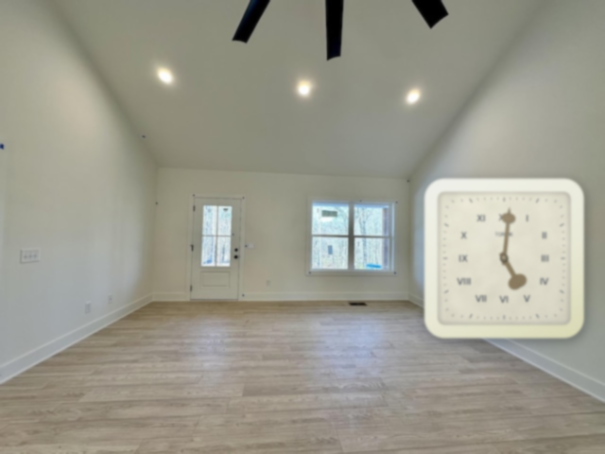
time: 5:01
